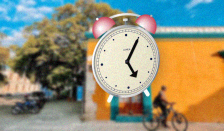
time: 5:05
